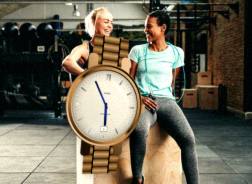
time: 5:55
